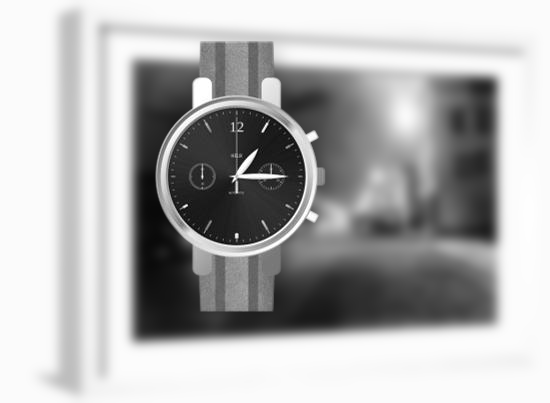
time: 1:15
